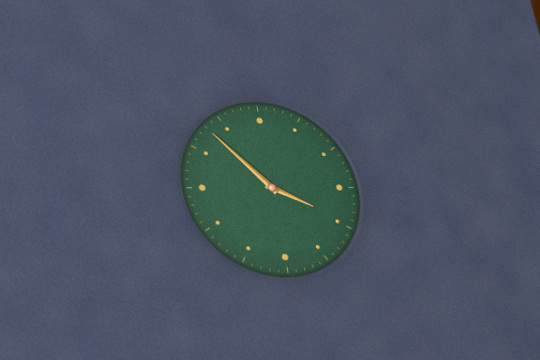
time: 3:53
